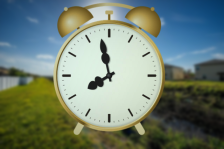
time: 7:58
